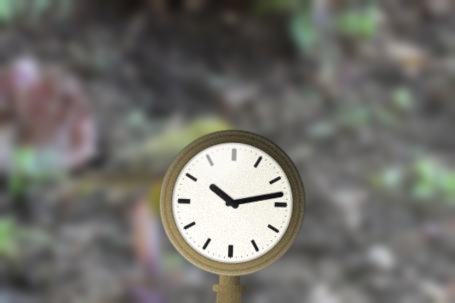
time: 10:13
